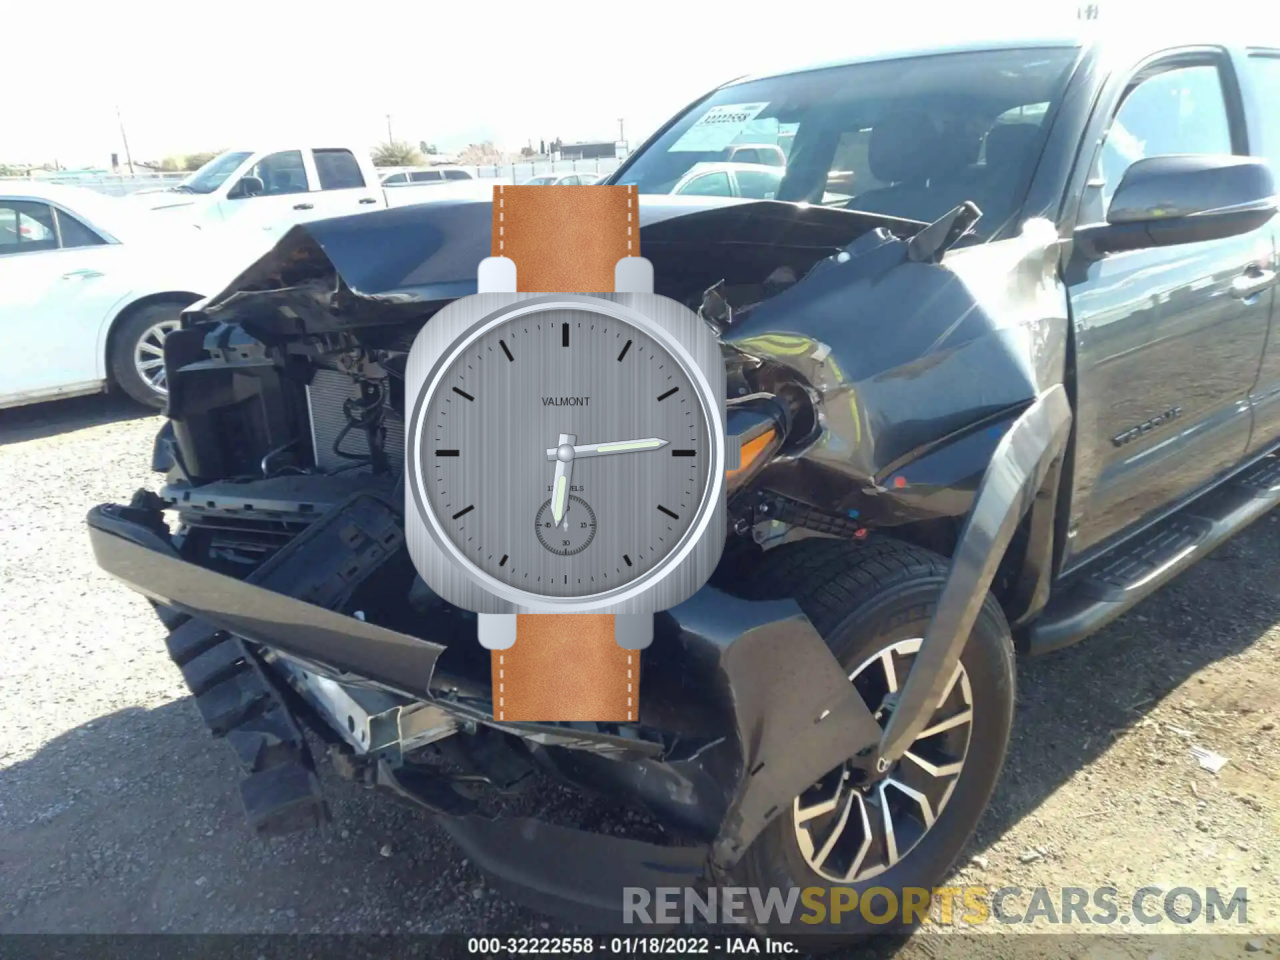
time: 6:14
